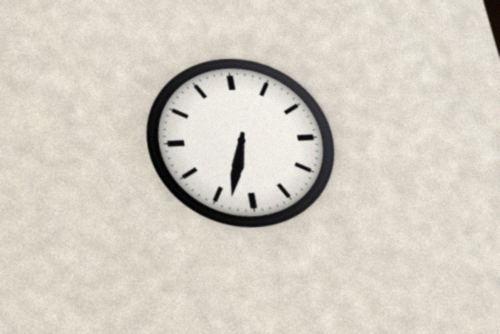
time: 6:33
